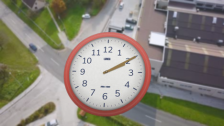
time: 2:10
